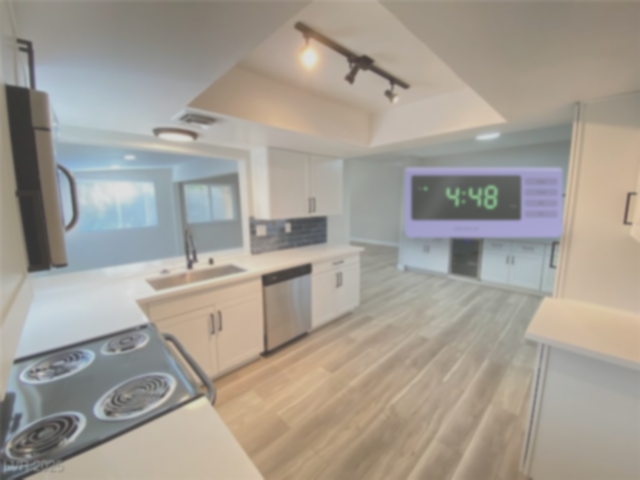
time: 4:48
